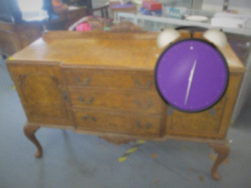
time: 12:32
